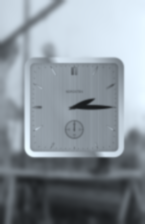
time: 2:15
